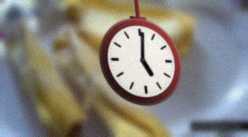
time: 5:01
